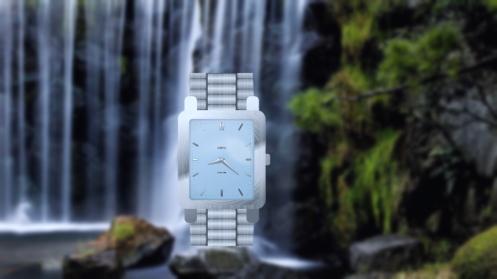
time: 8:22
